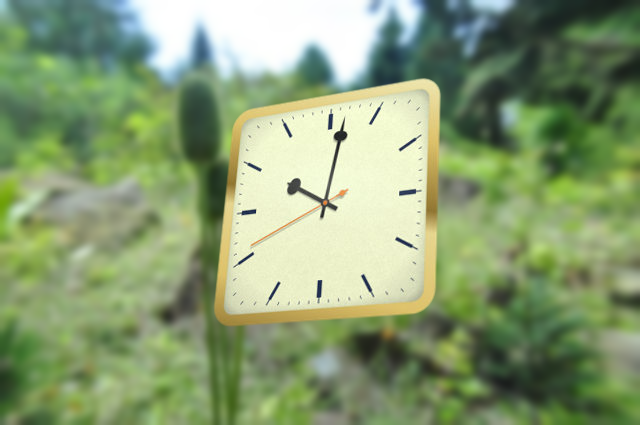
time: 10:01:41
